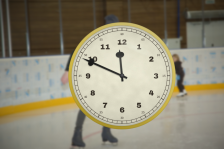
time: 11:49
